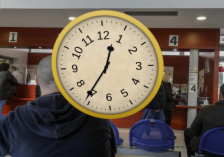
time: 12:36
